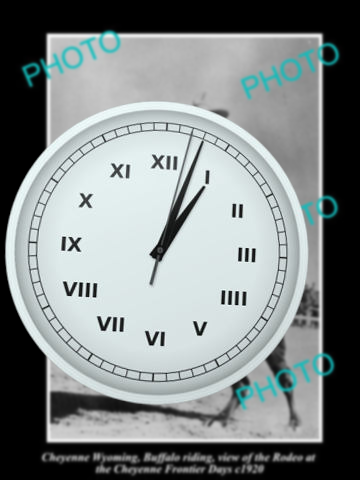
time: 1:03:02
